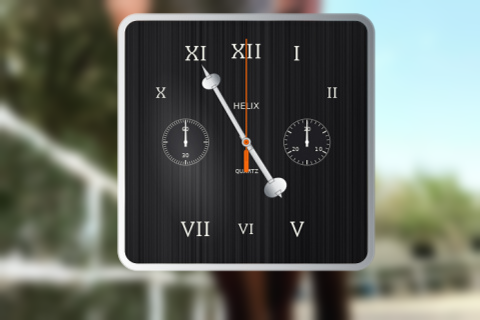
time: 4:55
